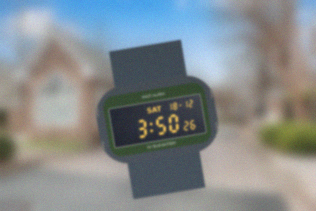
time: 3:50
